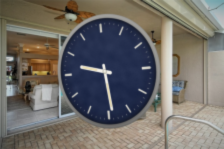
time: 9:29
